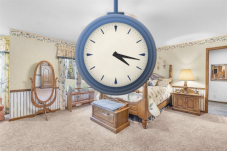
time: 4:17
